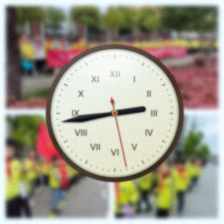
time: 2:43:28
